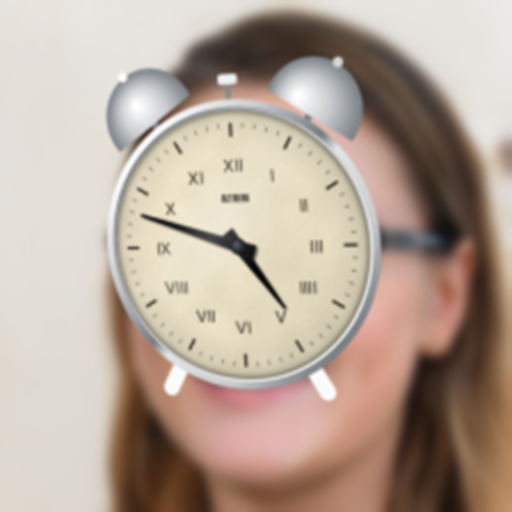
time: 4:48
